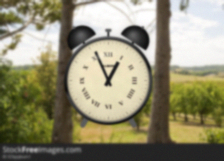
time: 12:56
